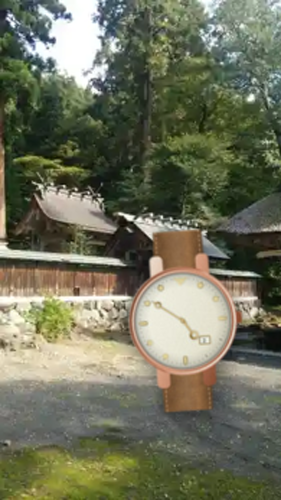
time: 4:51
